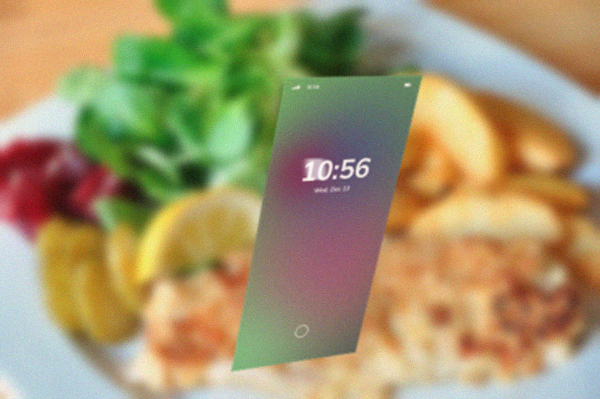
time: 10:56
